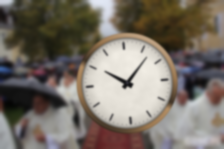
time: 10:07
